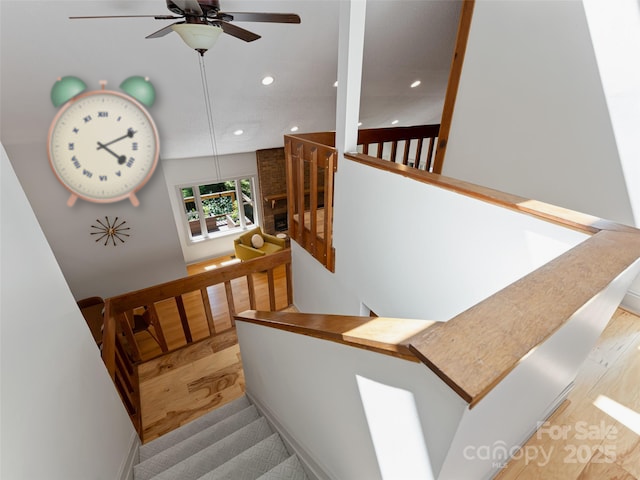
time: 4:11
